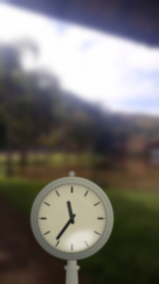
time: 11:36
